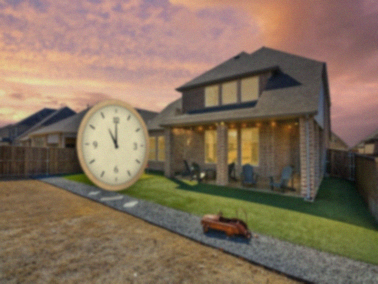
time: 11:00
